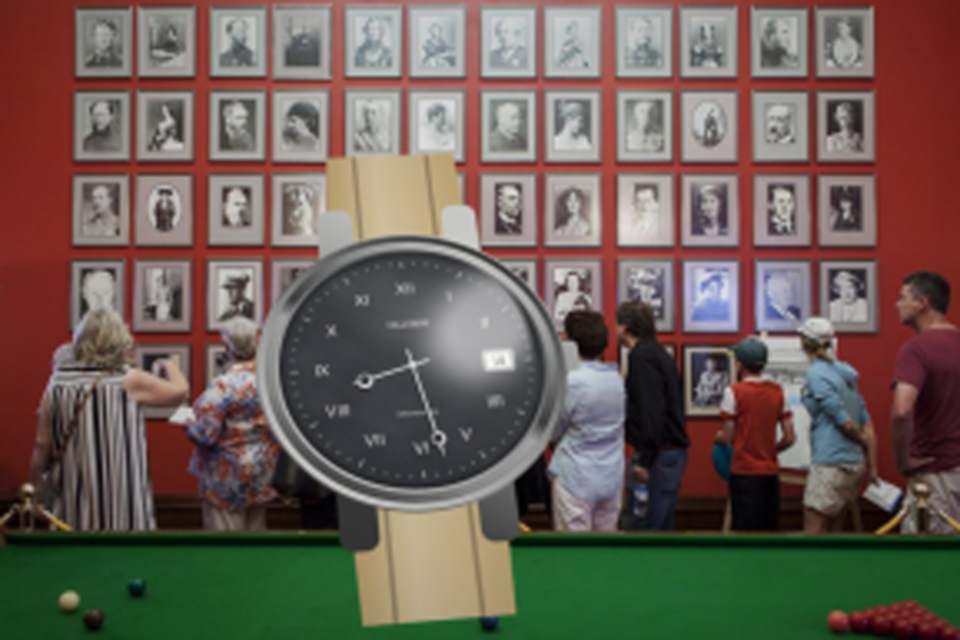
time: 8:28
